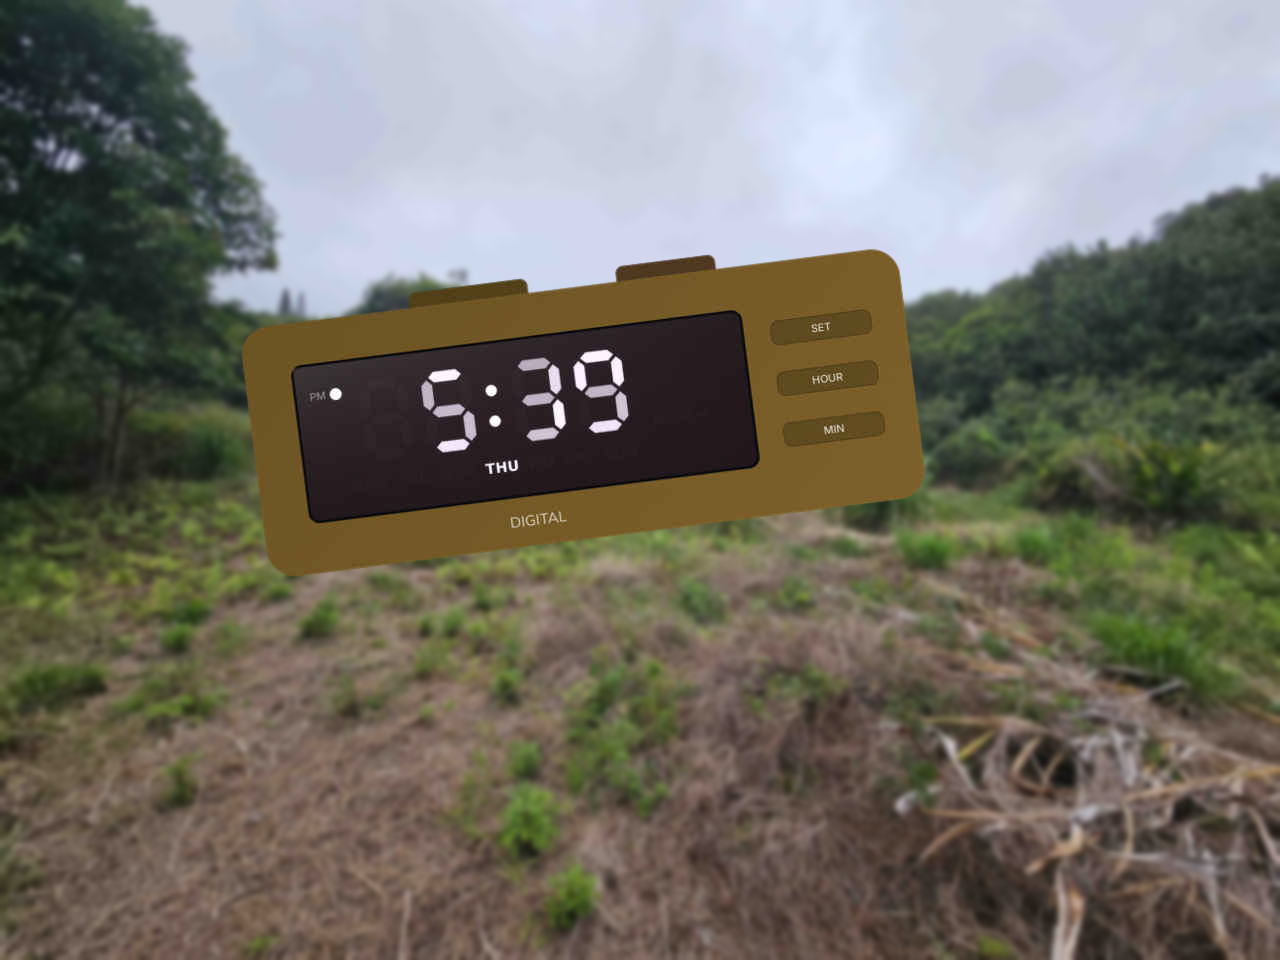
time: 5:39
